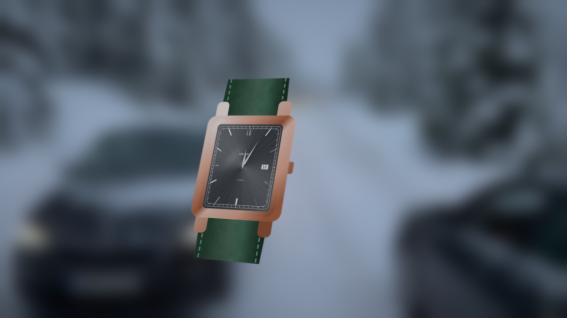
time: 12:04
